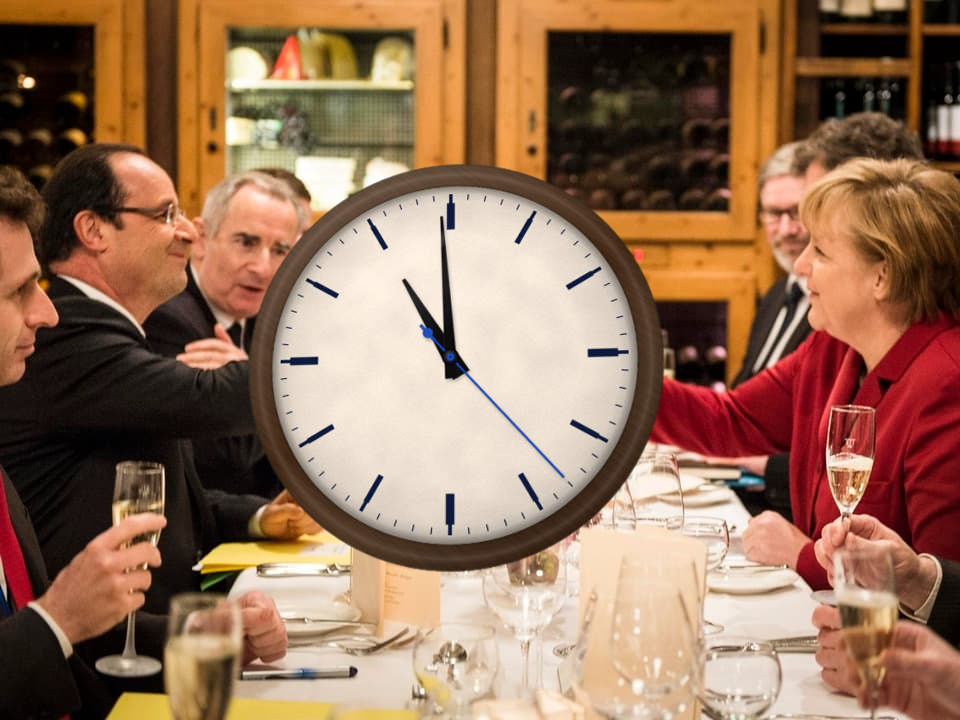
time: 10:59:23
